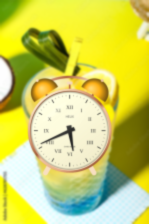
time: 5:41
